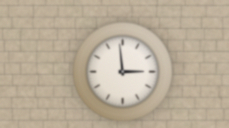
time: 2:59
